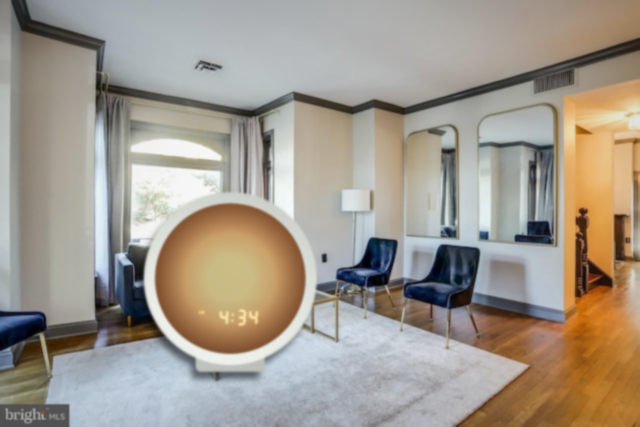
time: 4:34
